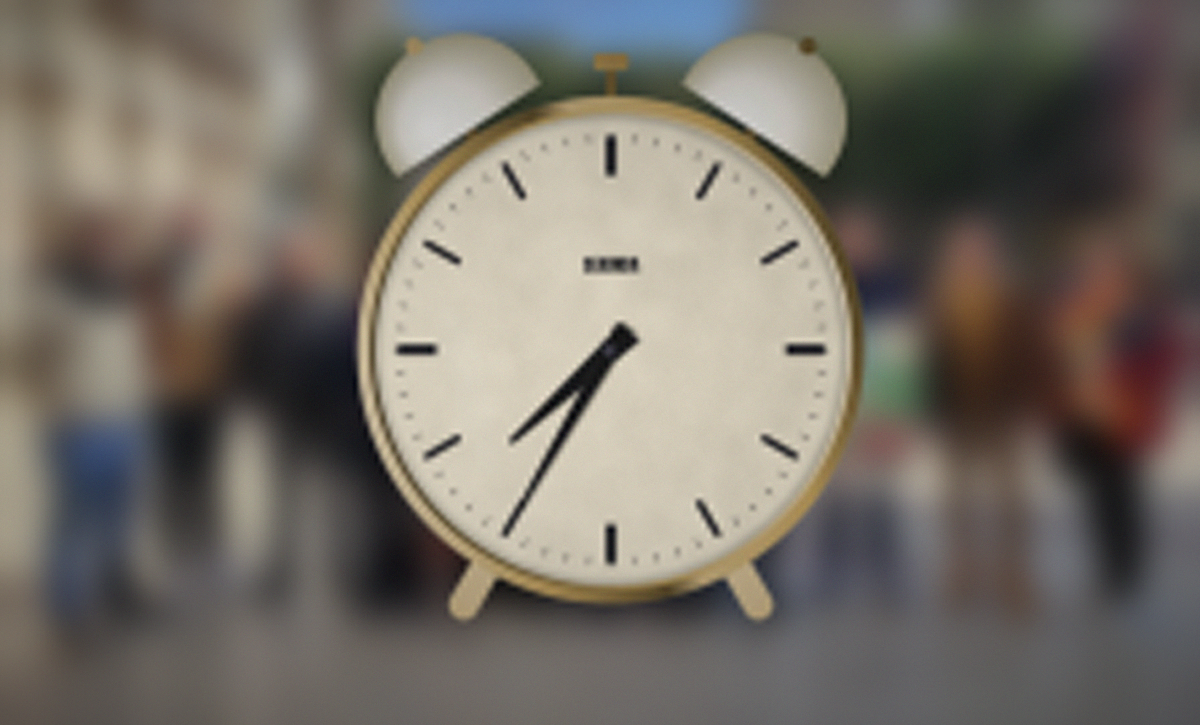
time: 7:35
